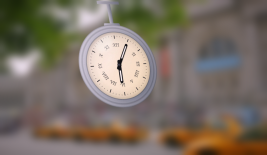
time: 6:05
